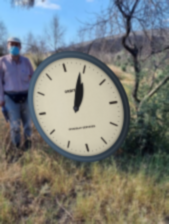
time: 1:04
